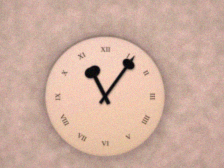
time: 11:06
